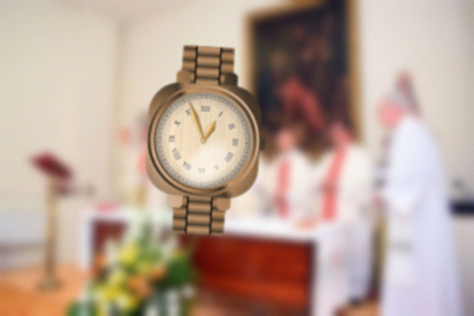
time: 12:56
